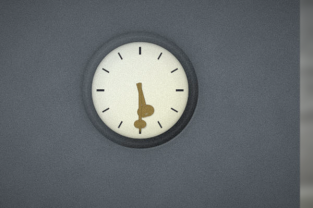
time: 5:30
